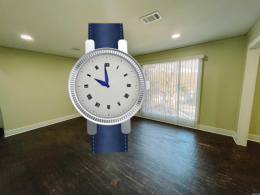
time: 9:59
